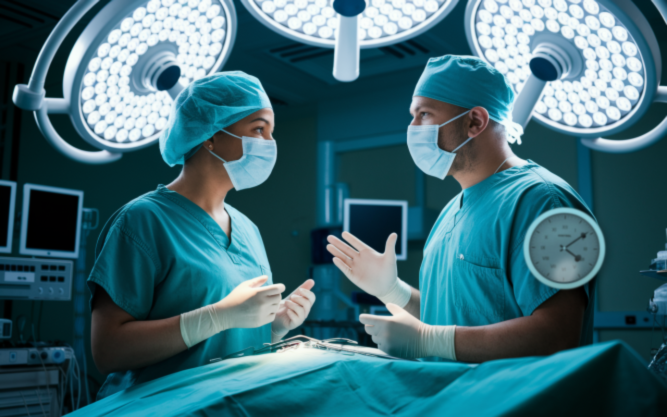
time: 4:09
